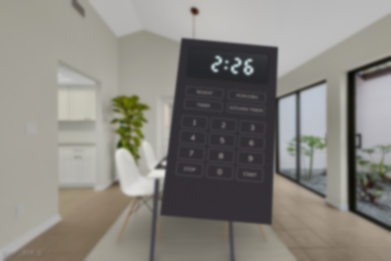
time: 2:26
